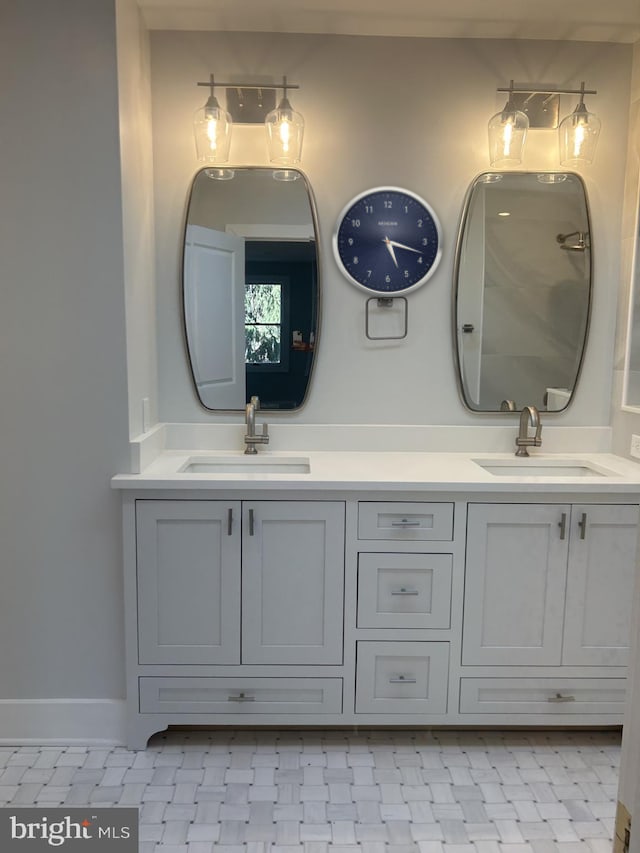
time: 5:18
